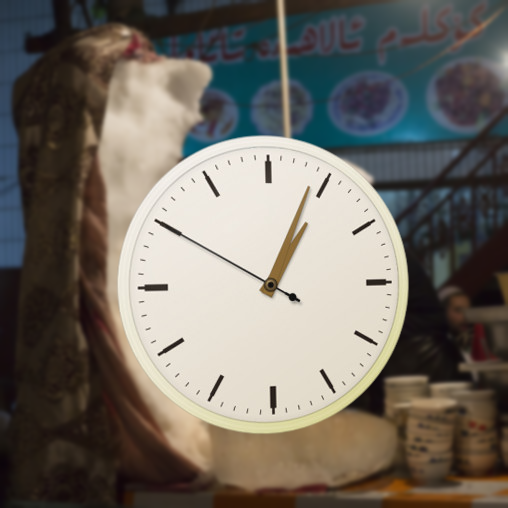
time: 1:03:50
